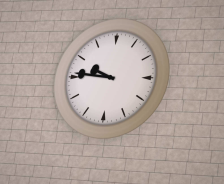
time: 9:46
